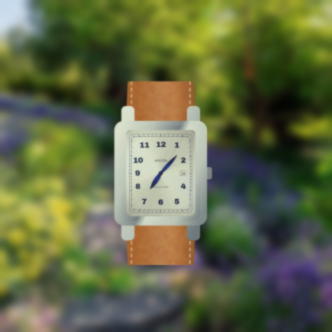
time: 7:07
